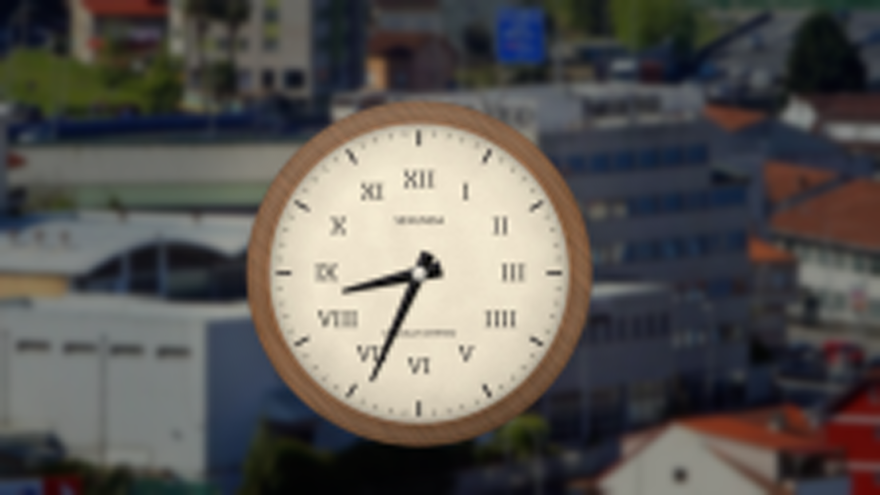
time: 8:34
